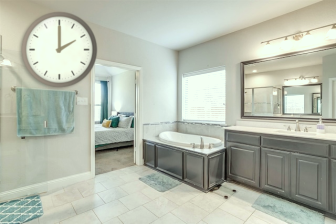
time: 2:00
